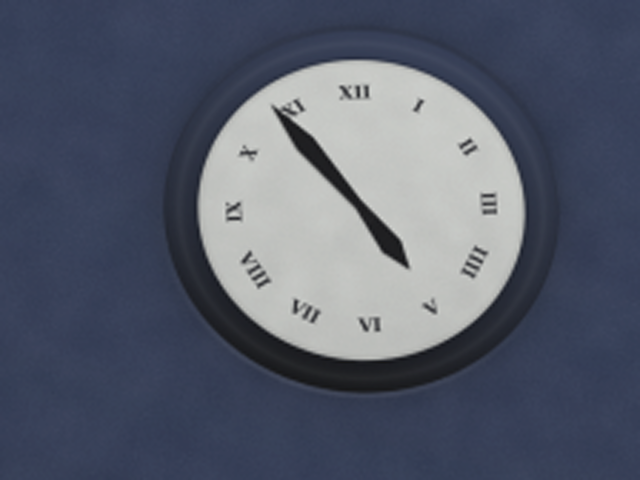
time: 4:54
